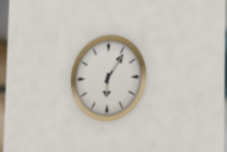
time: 6:06
